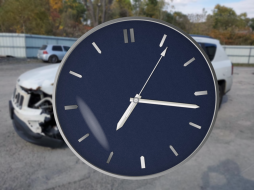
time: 7:17:06
